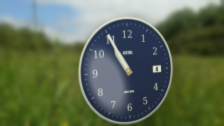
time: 10:55
